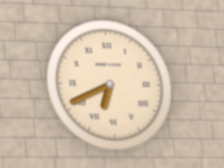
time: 6:41
